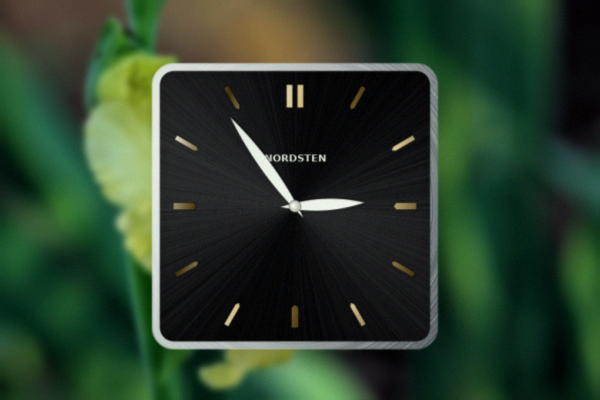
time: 2:54
